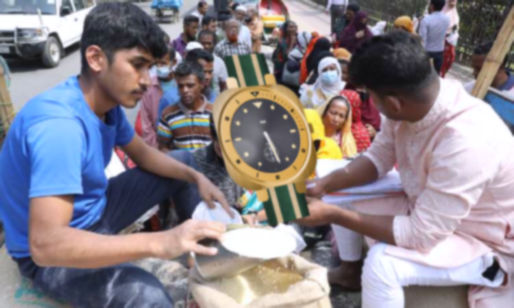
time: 5:28
